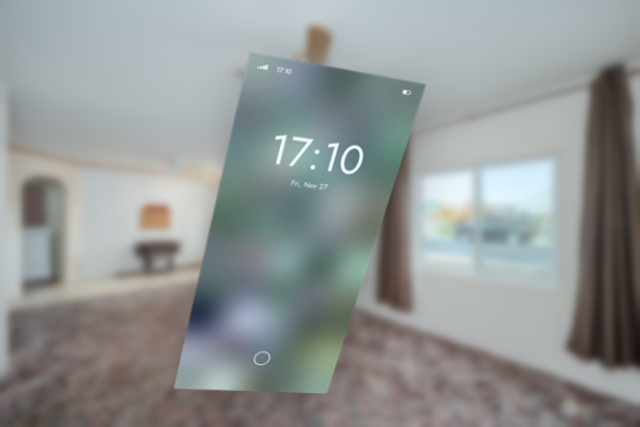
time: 17:10
